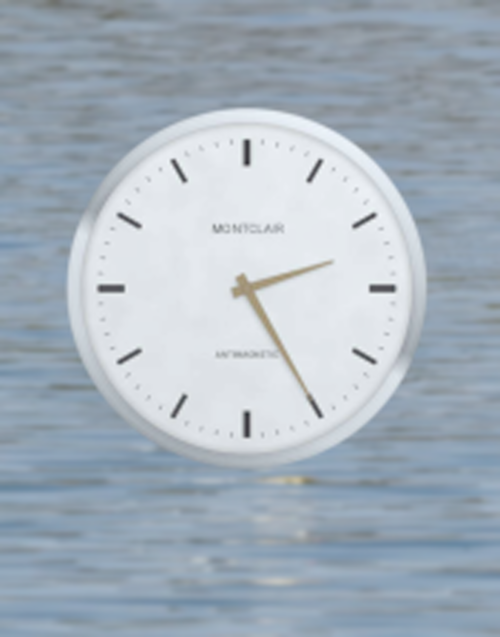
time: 2:25
